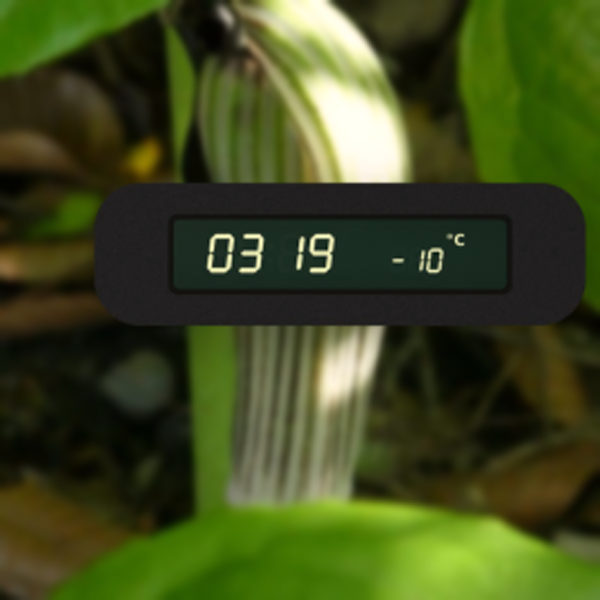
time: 3:19
